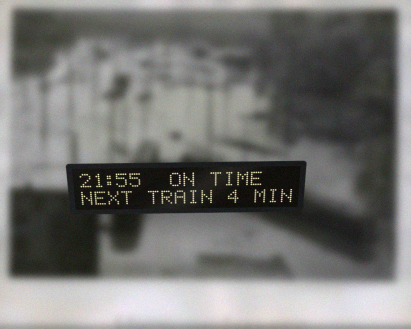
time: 21:55
